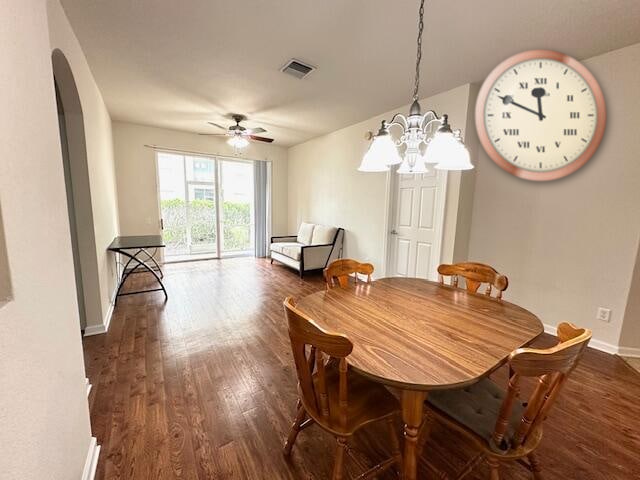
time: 11:49
